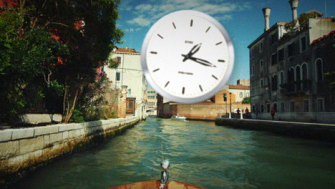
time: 1:17
